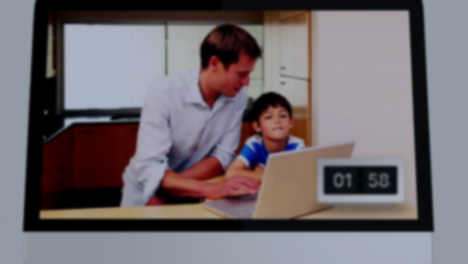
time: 1:58
